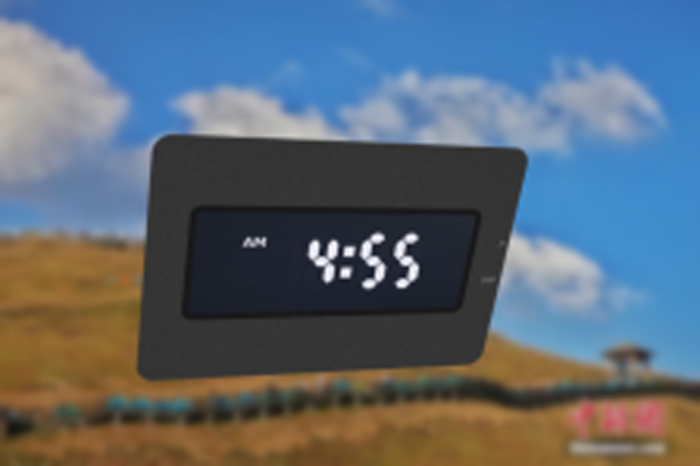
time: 4:55
